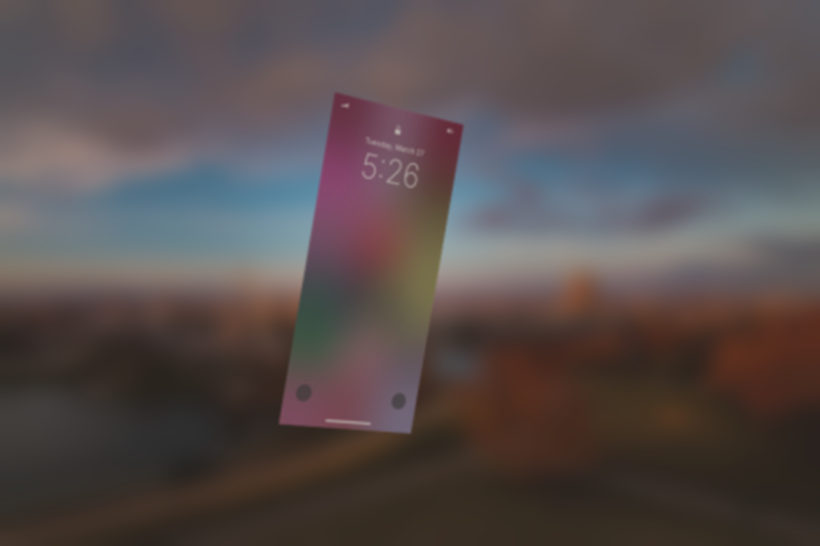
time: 5:26
